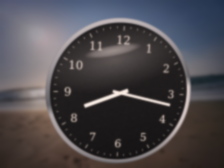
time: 8:17
